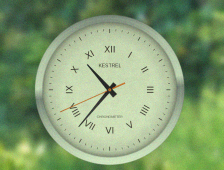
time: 10:36:41
